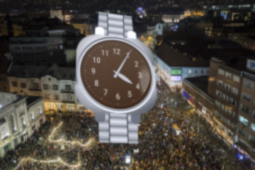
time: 4:05
